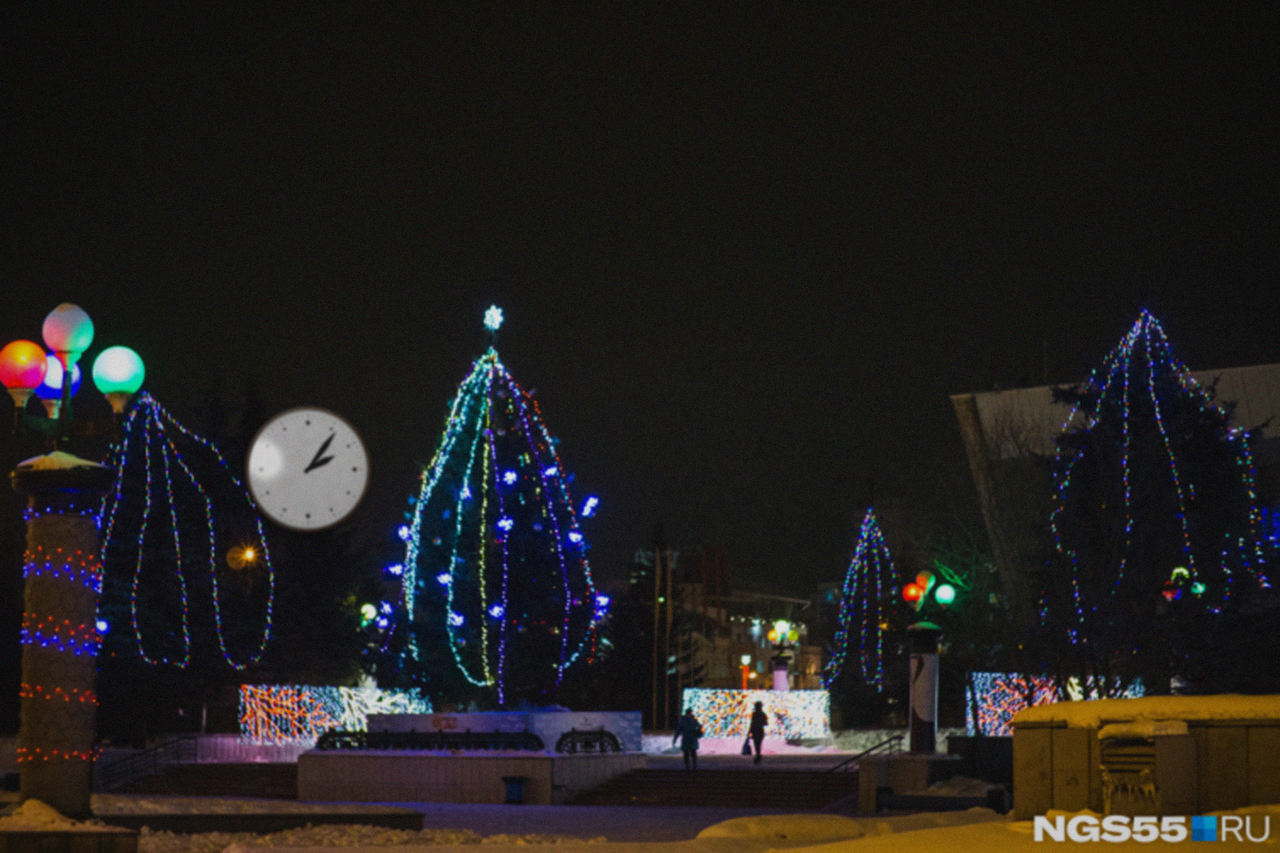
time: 2:06
